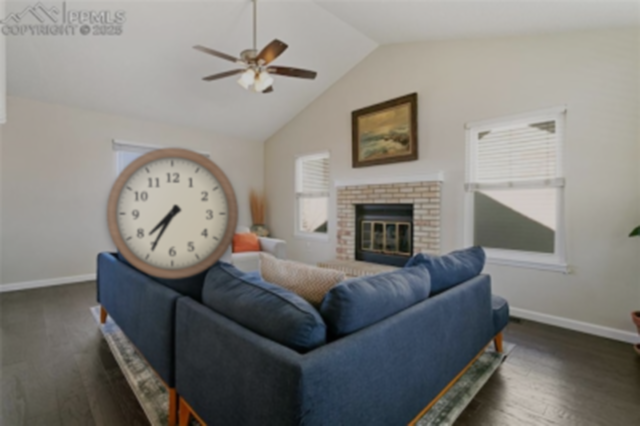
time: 7:35
